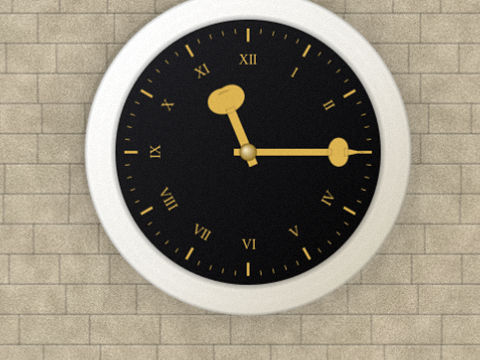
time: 11:15
